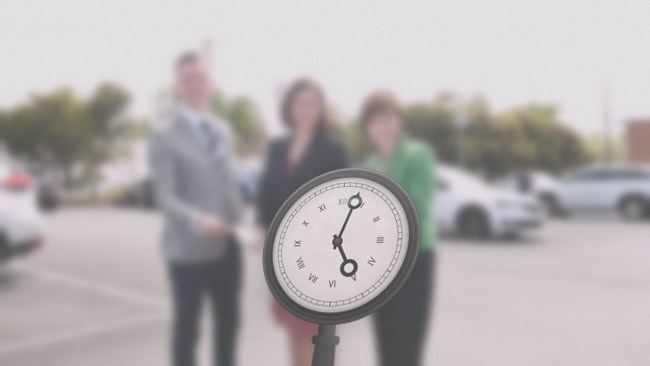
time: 5:03
